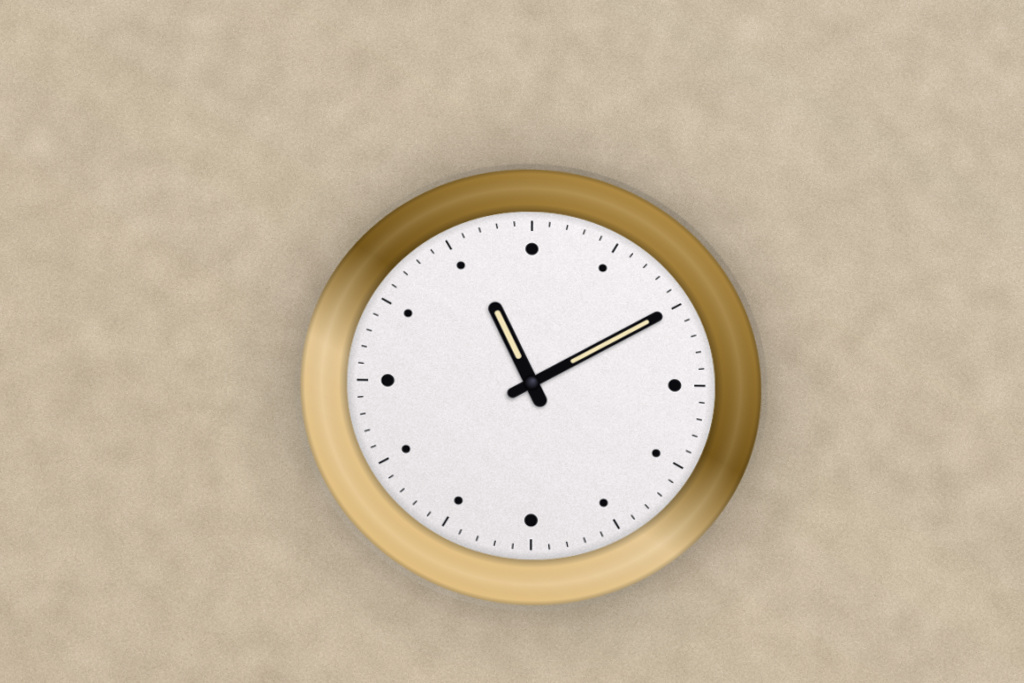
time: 11:10
